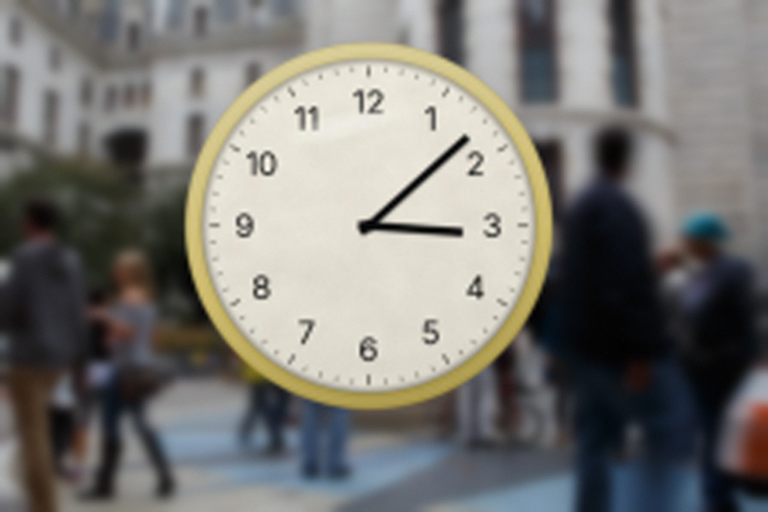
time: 3:08
